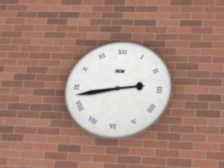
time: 2:43
